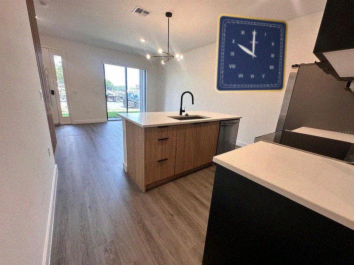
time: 10:00
